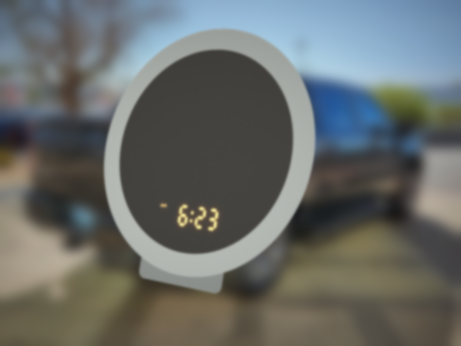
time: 6:23
